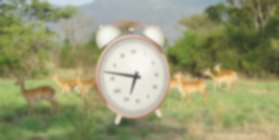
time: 6:47
